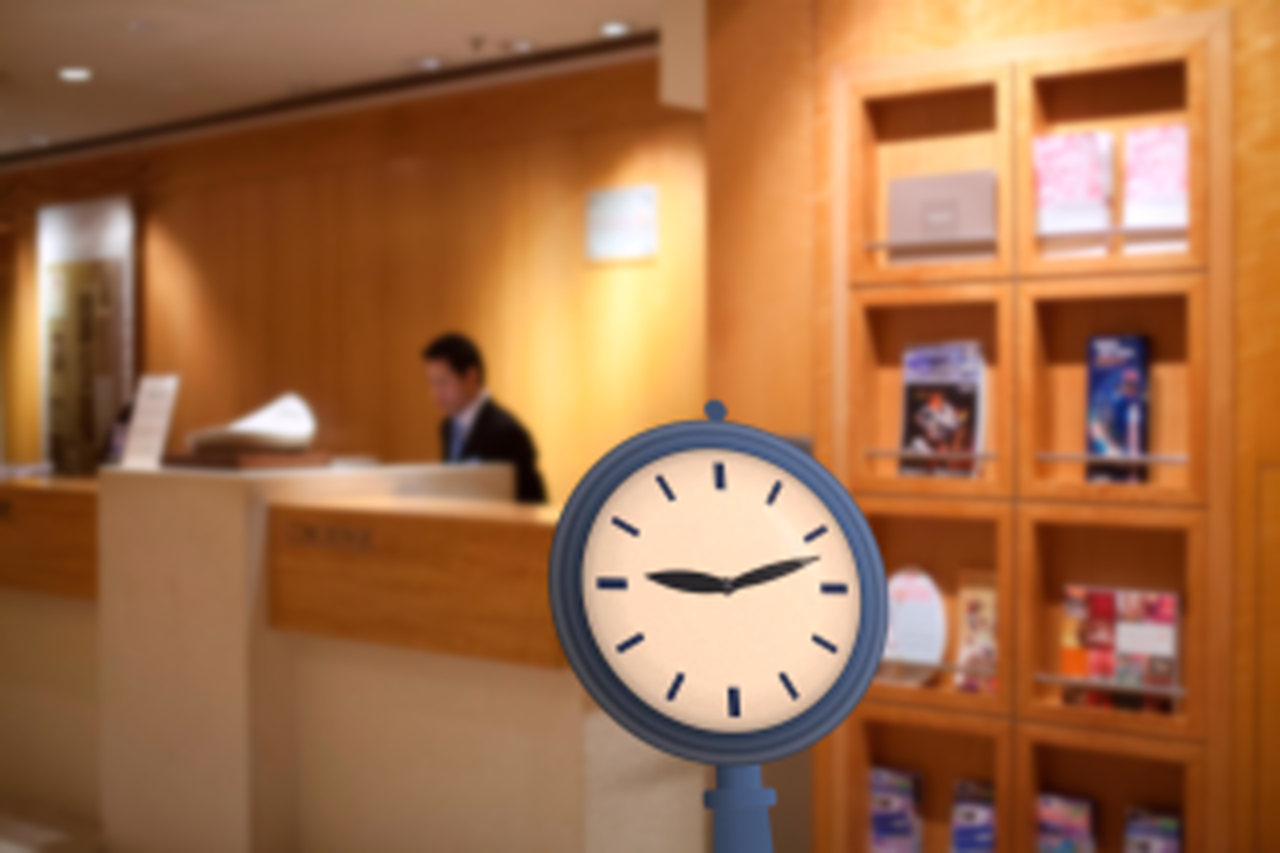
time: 9:12
